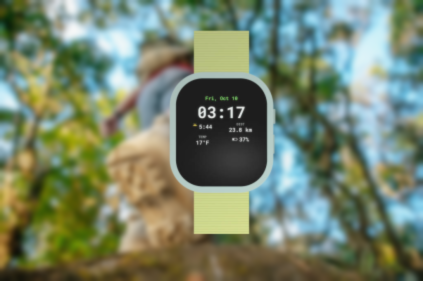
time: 3:17
